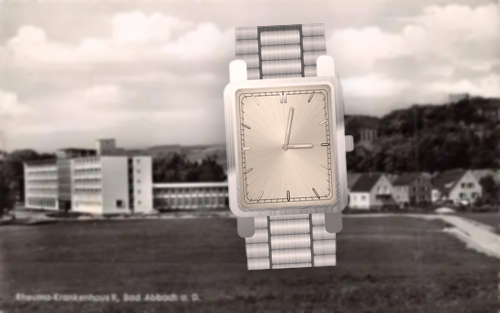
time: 3:02
